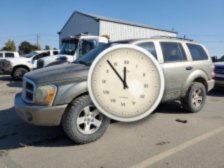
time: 11:53
